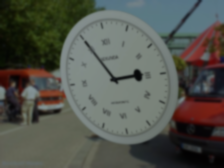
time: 2:55
